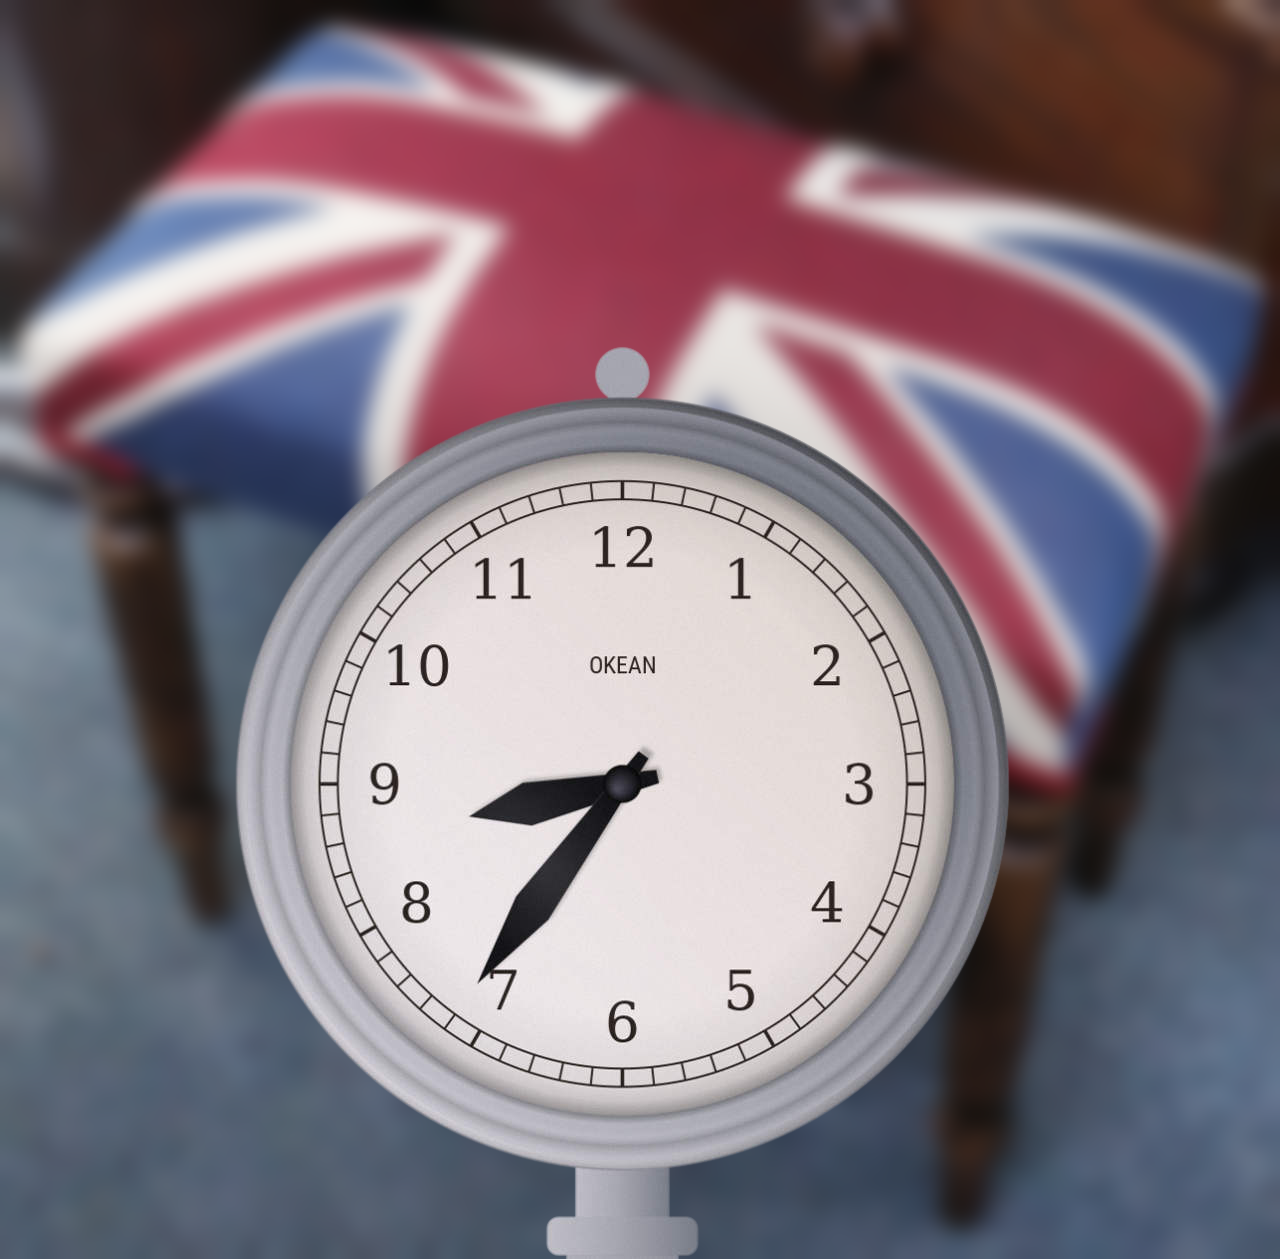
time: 8:36
